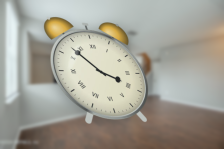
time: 3:53
